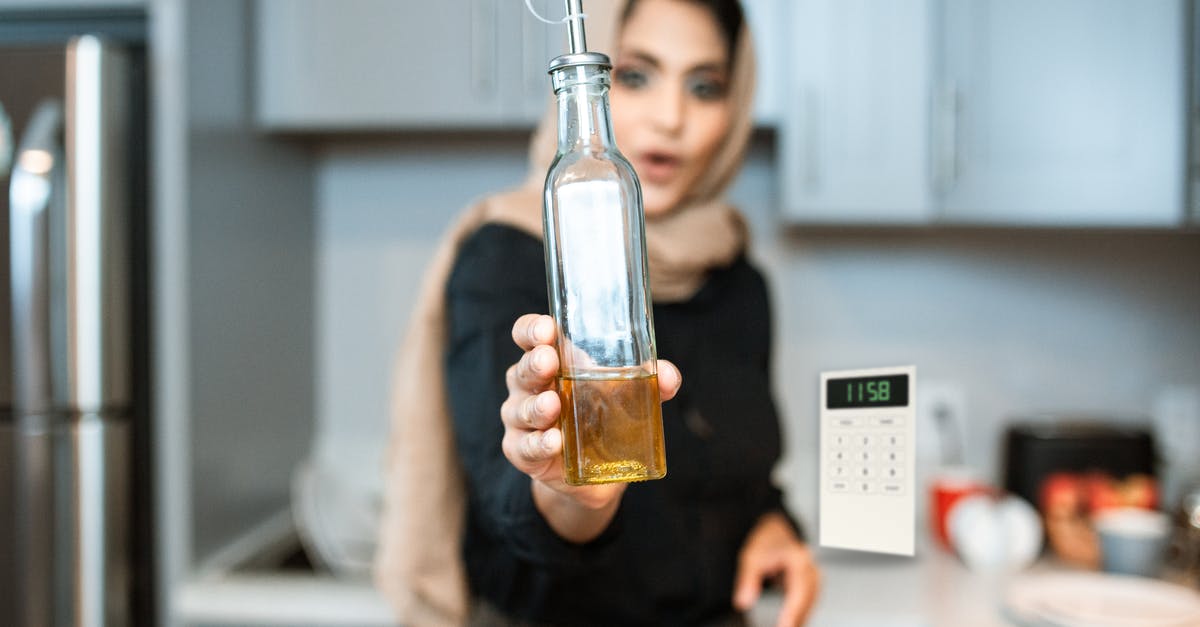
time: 11:58
